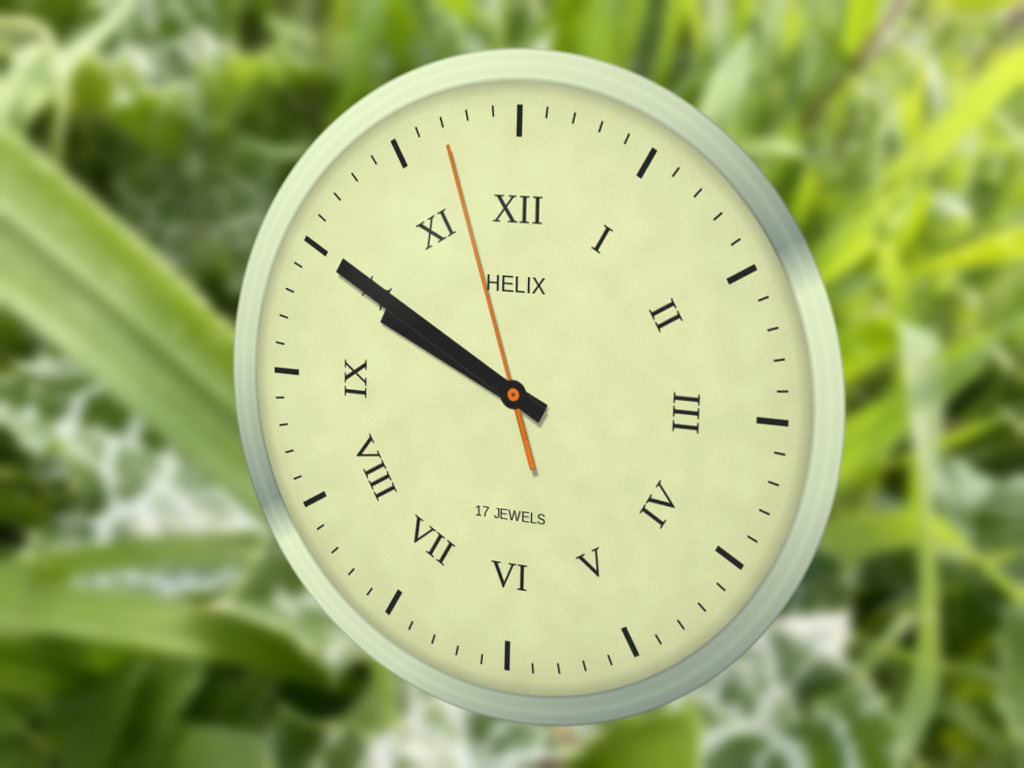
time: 9:49:57
